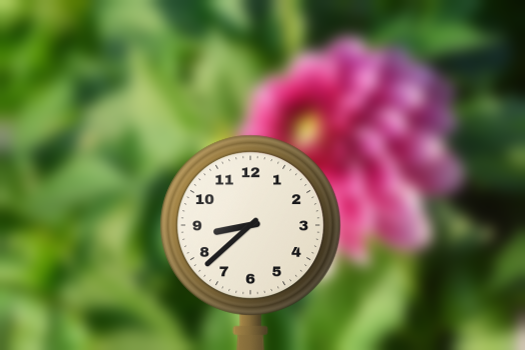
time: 8:38
